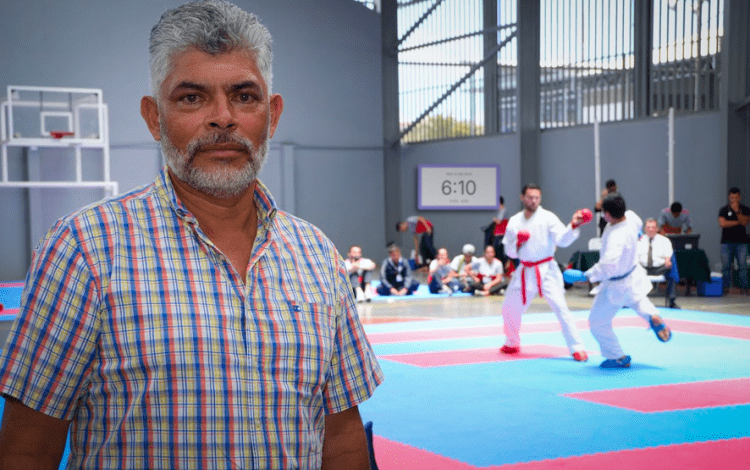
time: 6:10
